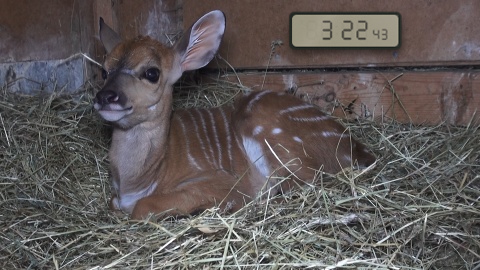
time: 3:22:43
